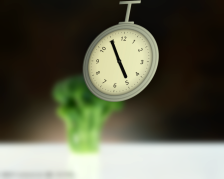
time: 4:55
